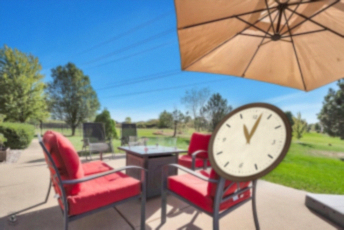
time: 11:02
